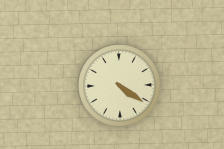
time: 4:21
